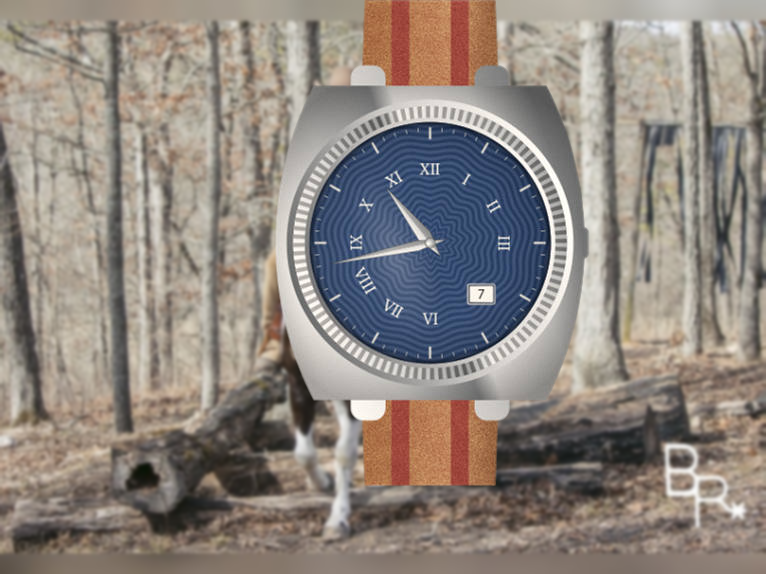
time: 10:43
